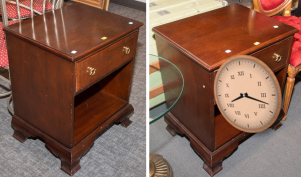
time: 8:18
